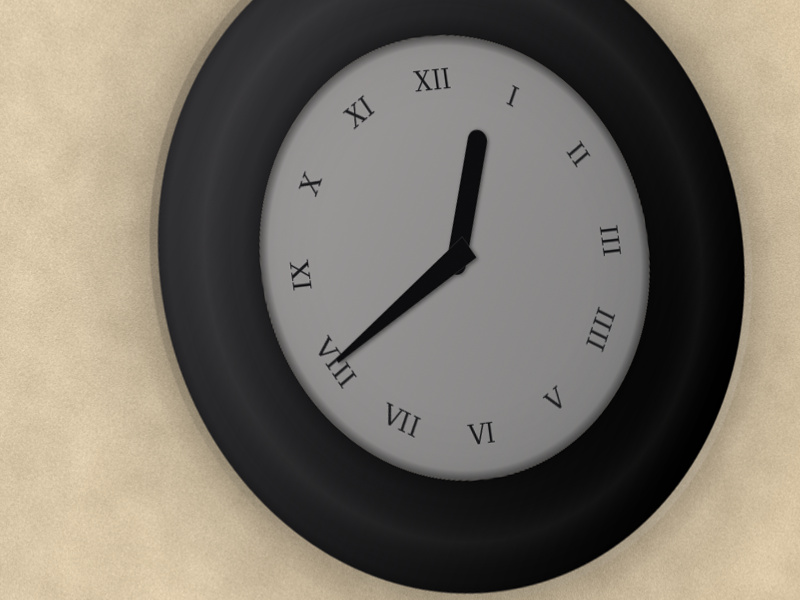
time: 12:40
